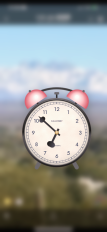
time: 6:52
